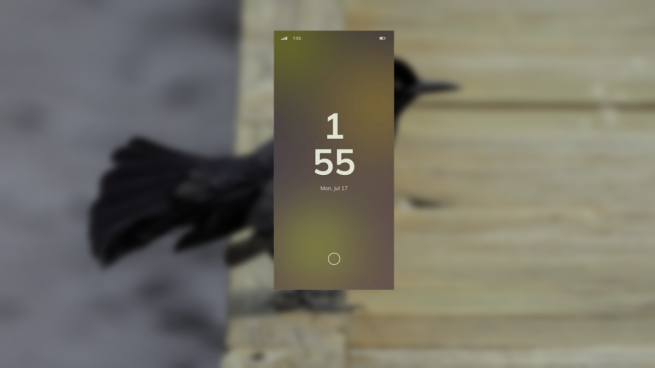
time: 1:55
